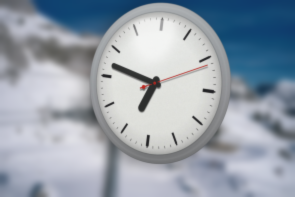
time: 6:47:11
